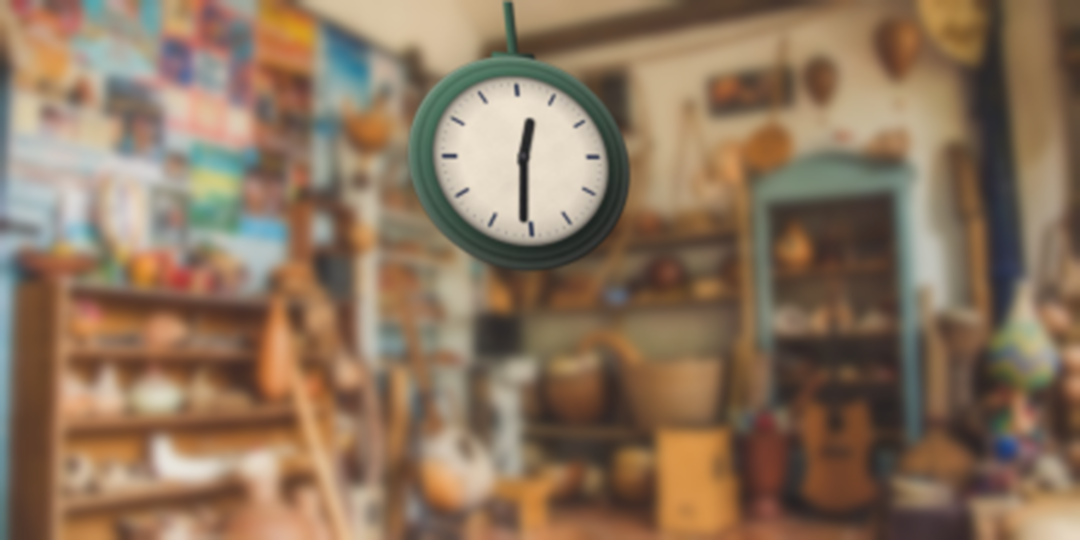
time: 12:31
